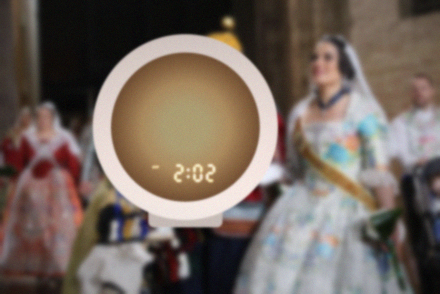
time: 2:02
